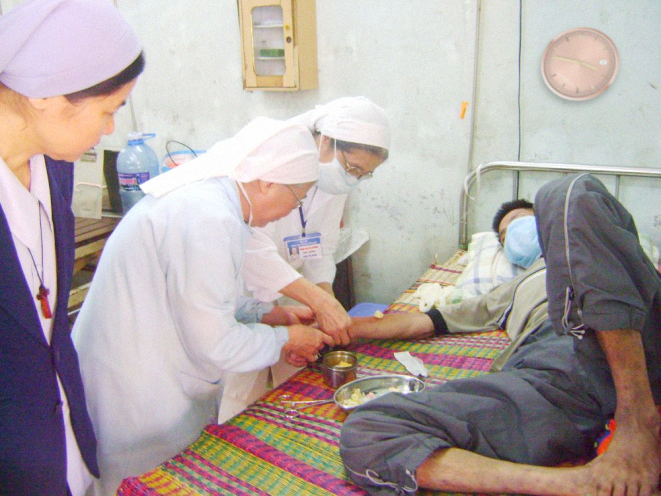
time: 3:47
